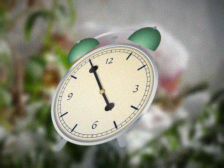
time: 4:55
